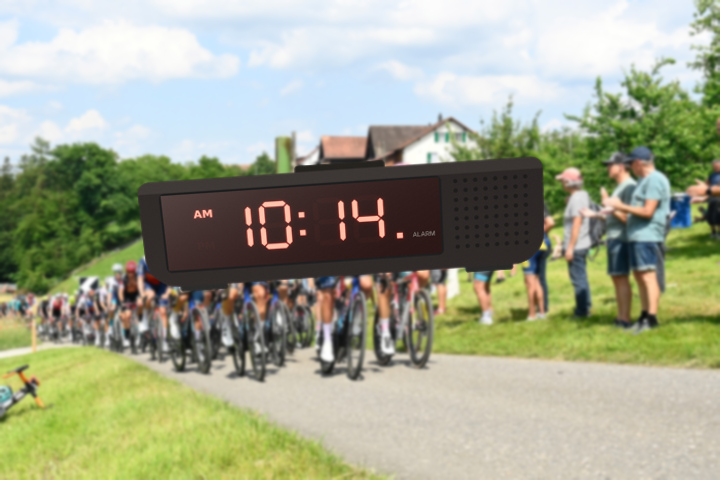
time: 10:14
